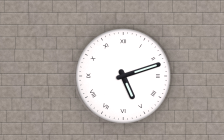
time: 5:12
